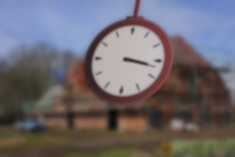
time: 3:17
